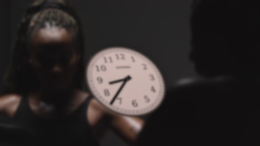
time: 8:37
